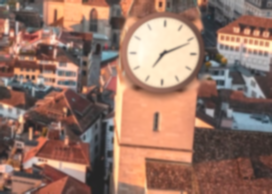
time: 7:11
